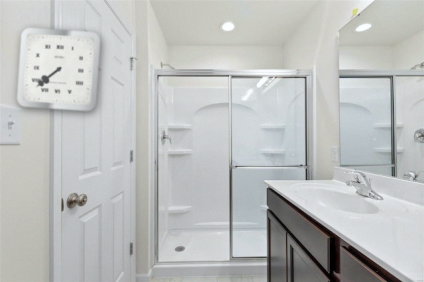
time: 7:38
